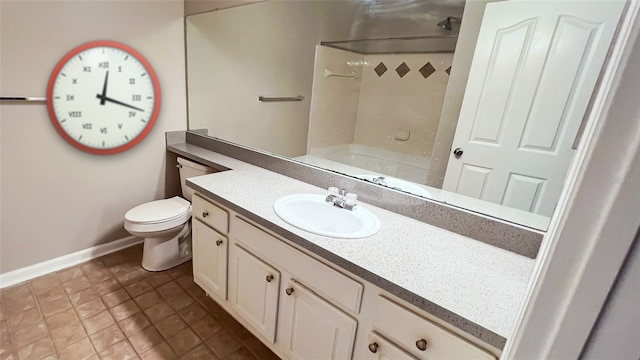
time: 12:18
